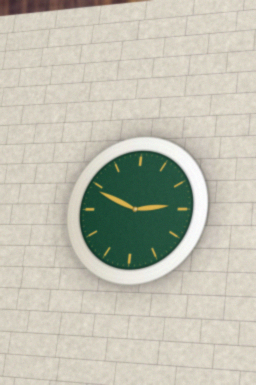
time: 2:49
